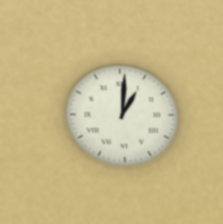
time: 1:01
